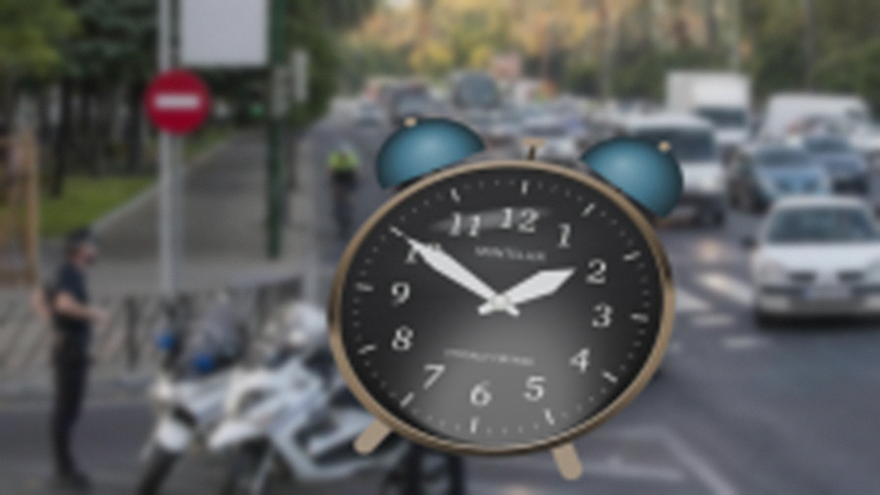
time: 1:50
